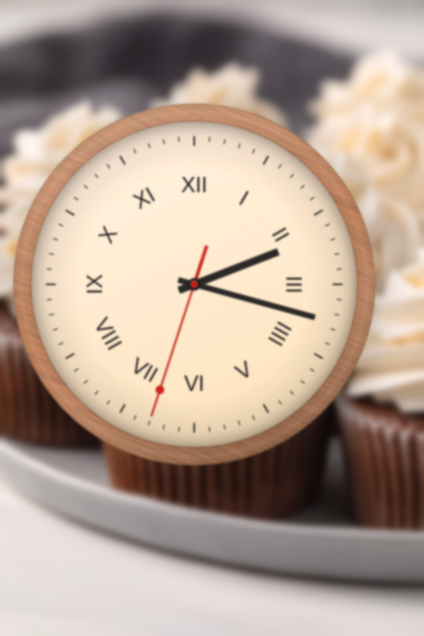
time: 2:17:33
